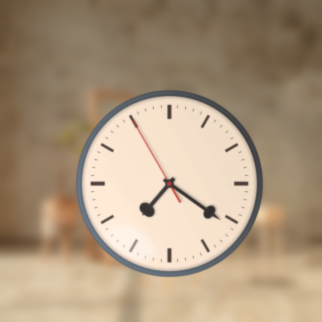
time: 7:20:55
